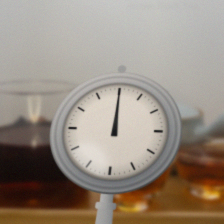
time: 12:00
